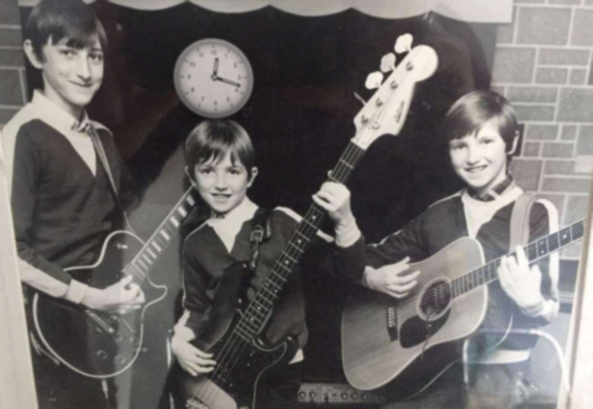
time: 12:18
